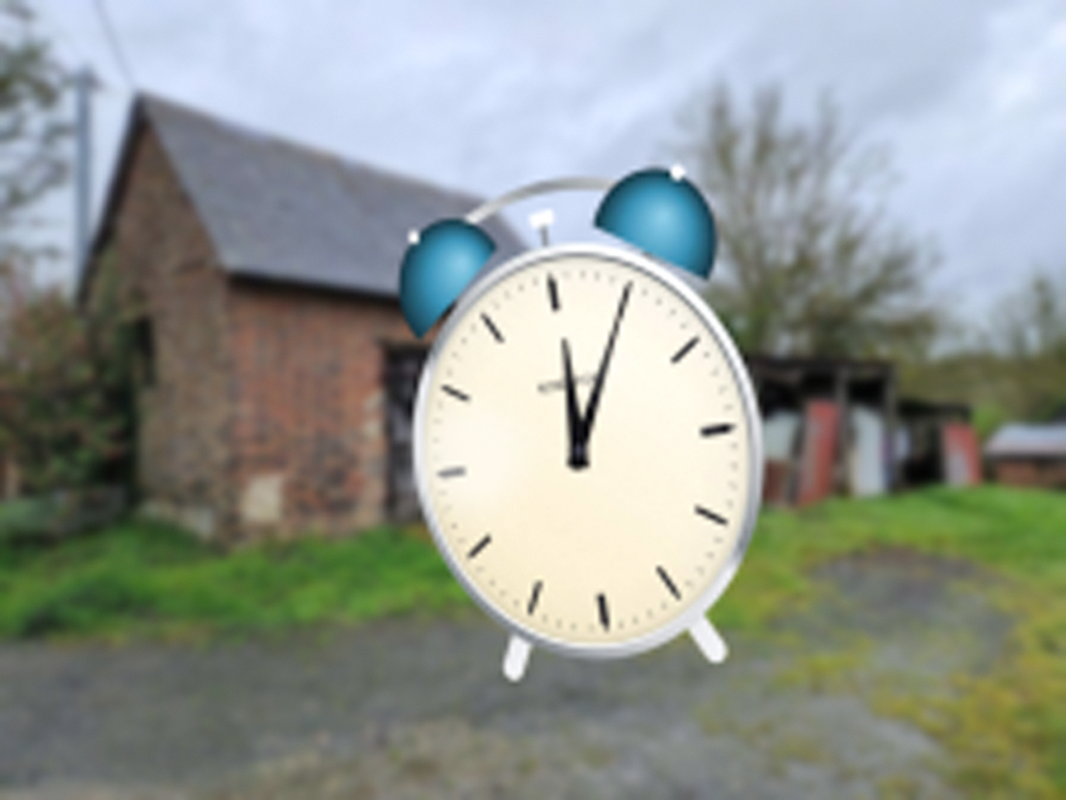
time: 12:05
